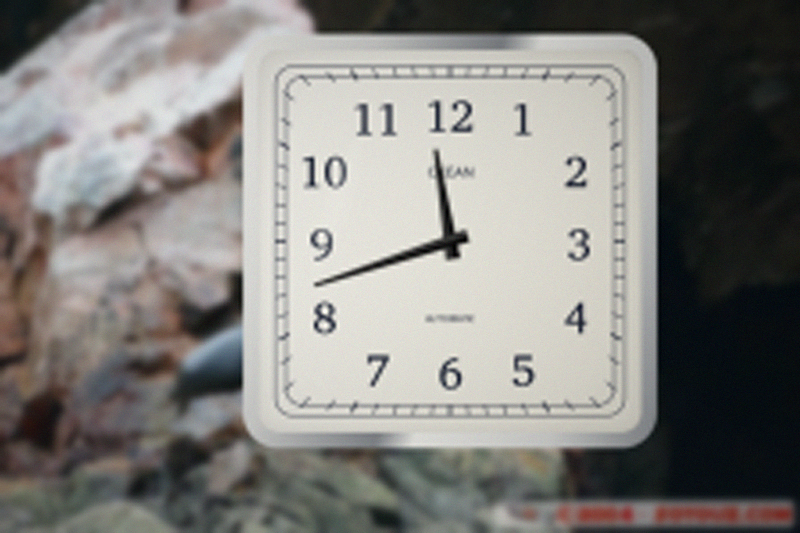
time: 11:42
